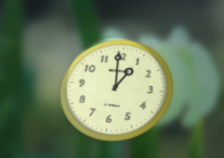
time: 12:59
